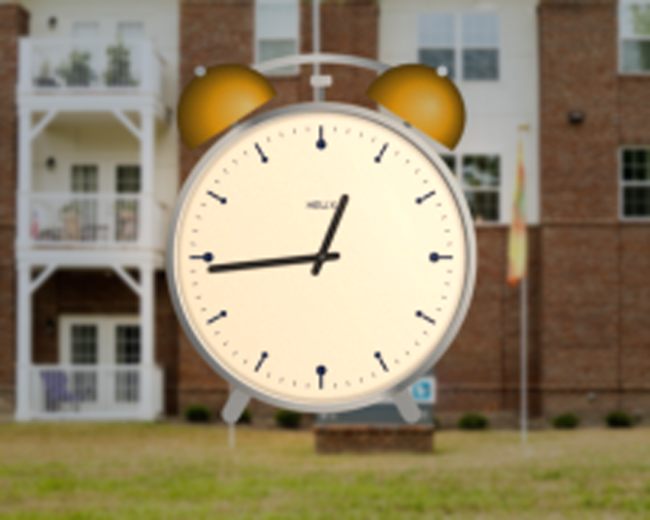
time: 12:44
